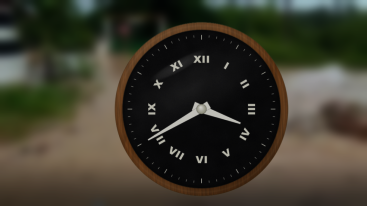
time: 3:40
